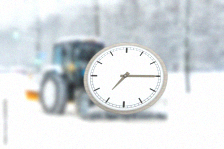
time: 7:15
